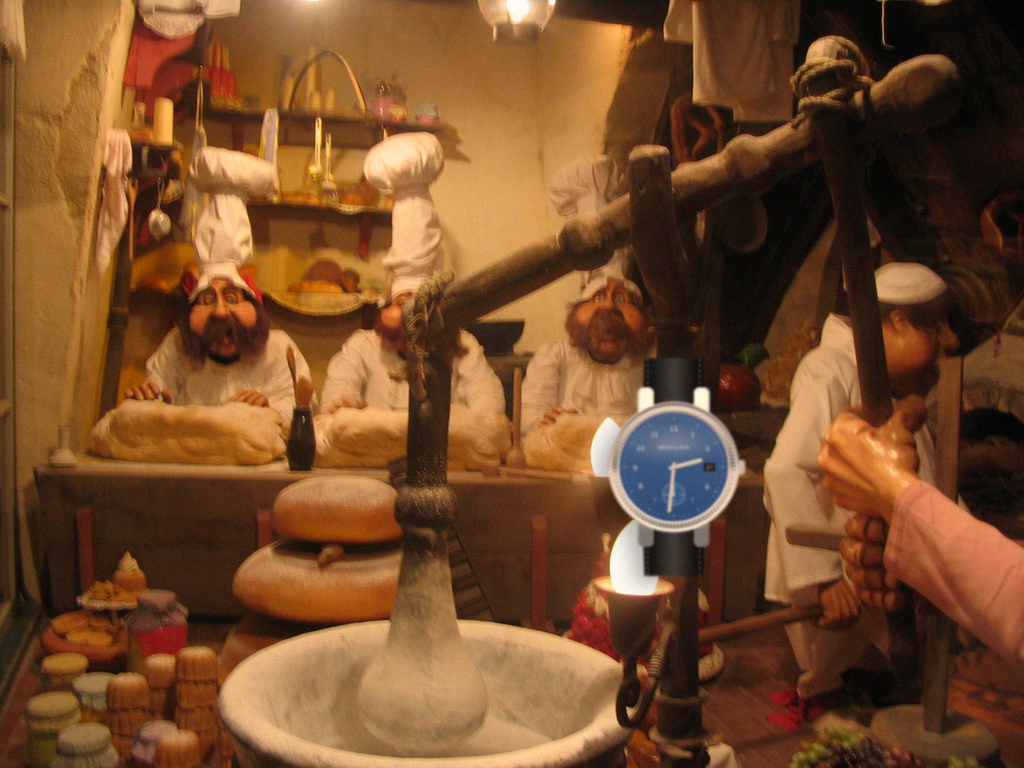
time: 2:31
